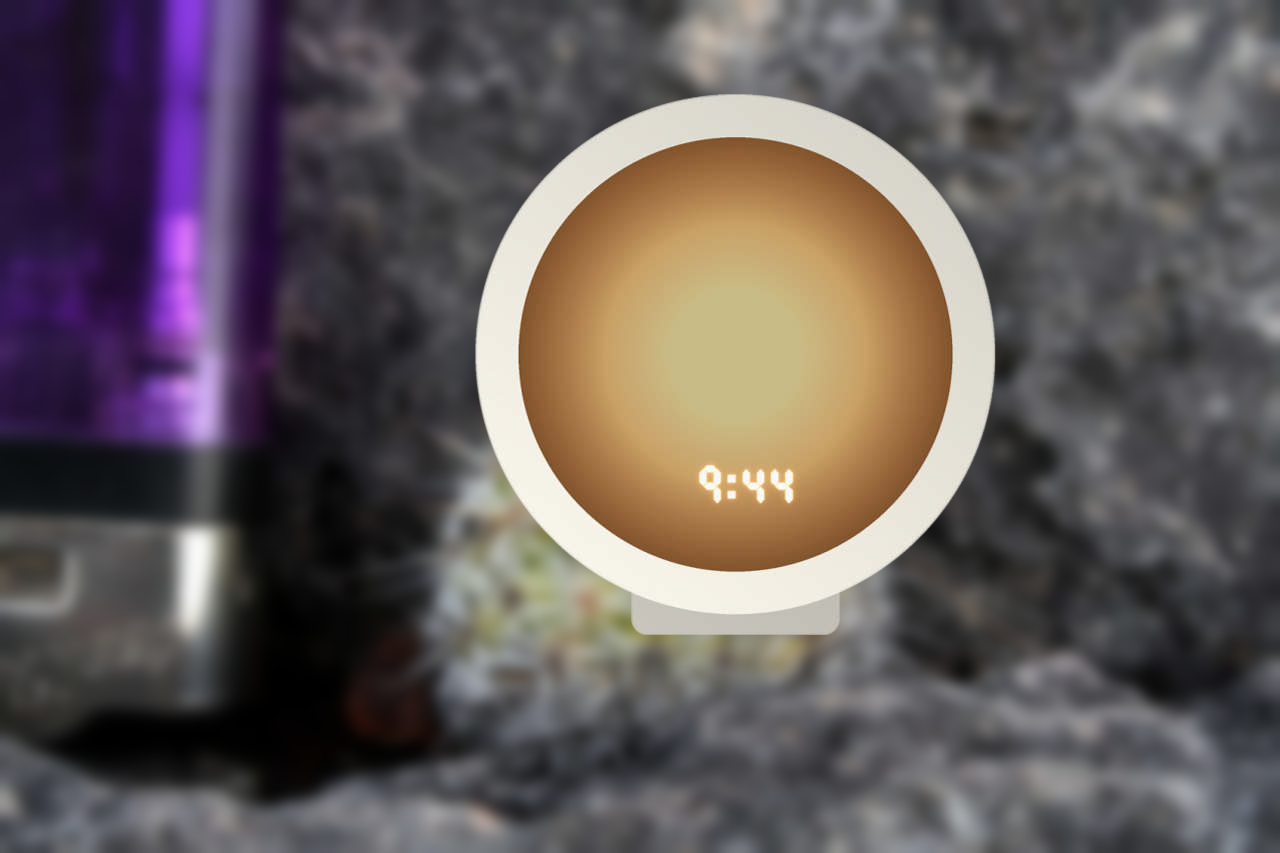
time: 9:44
